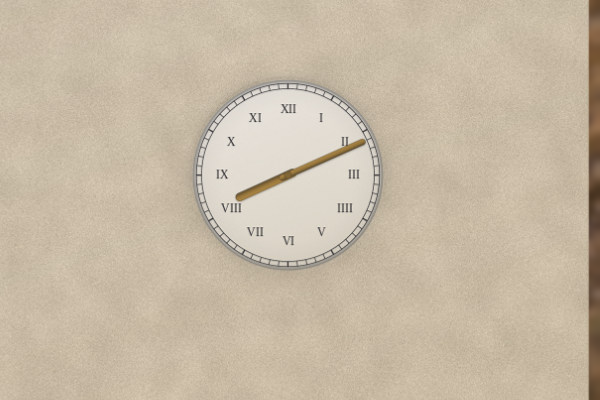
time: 8:11
